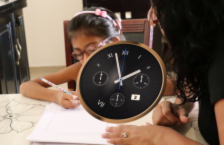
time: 1:57
